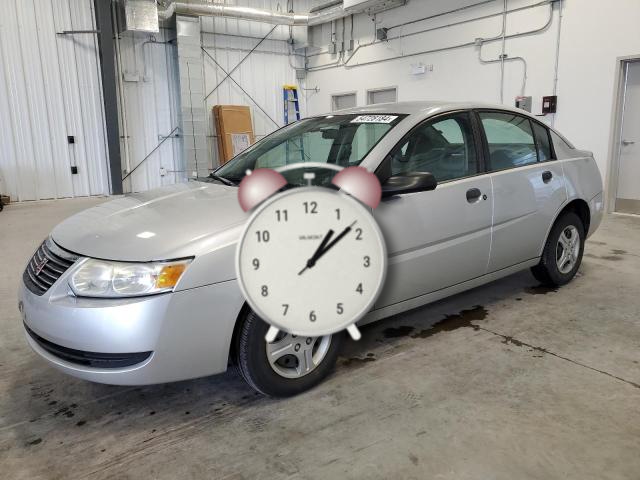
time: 1:08:08
